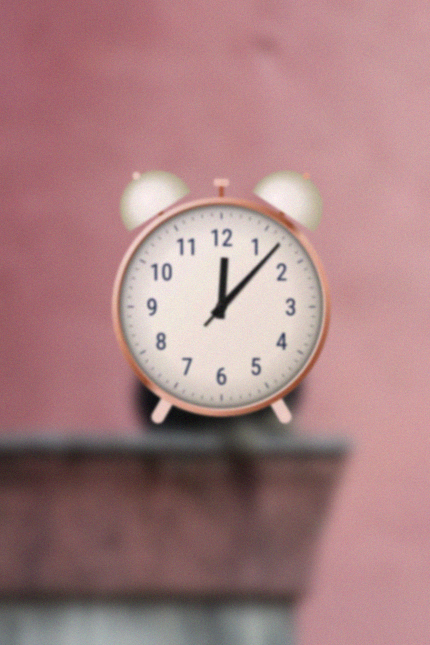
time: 12:07:07
